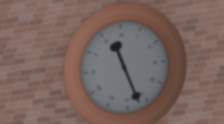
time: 11:27
